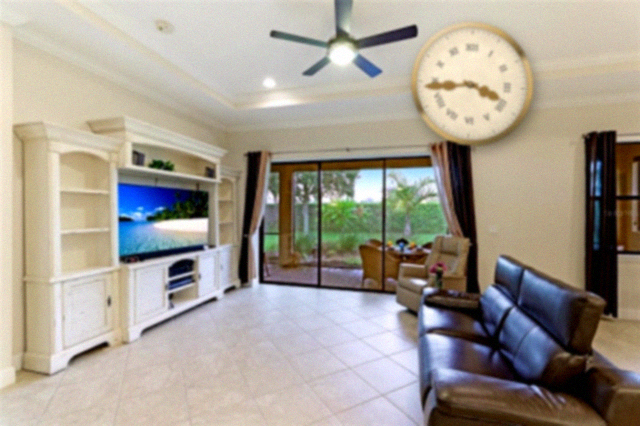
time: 3:44
